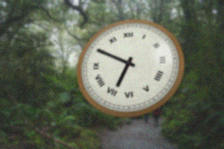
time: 6:50
